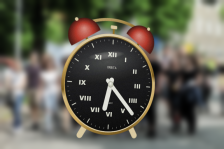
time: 6:23
